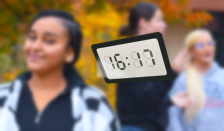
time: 16:17
